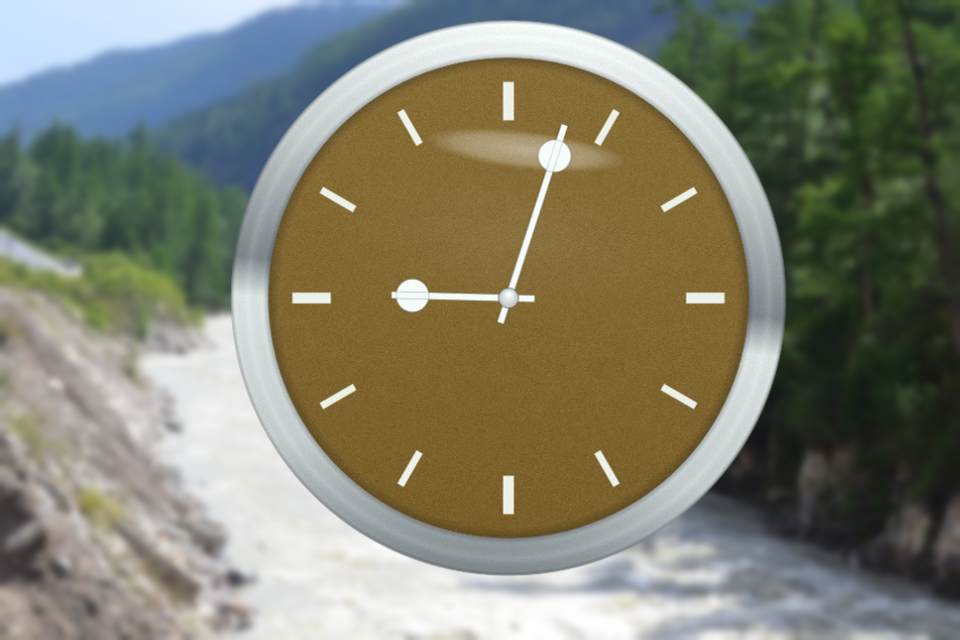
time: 9:03
